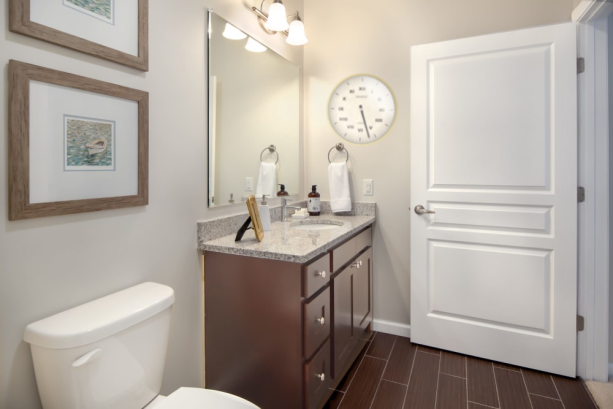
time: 5:27
